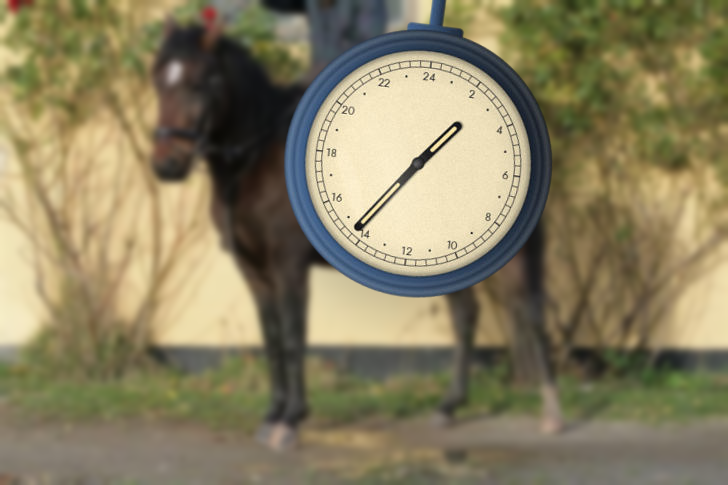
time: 2:36
